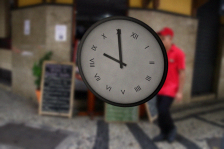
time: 8:55
